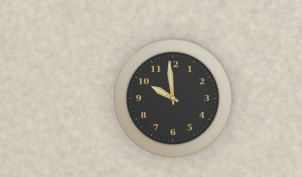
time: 9:59
